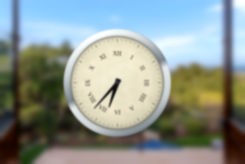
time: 6:37
